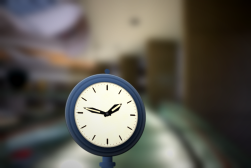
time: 1:47
